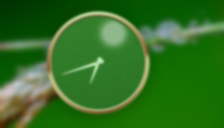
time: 6:42
